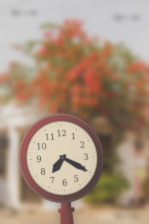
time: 7:20
